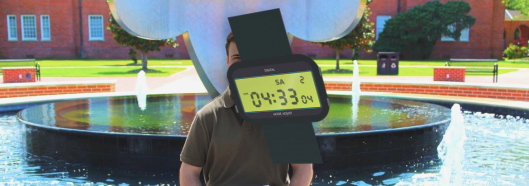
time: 4:33:04
